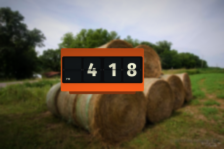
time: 4:18
